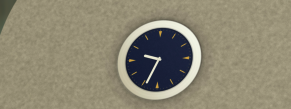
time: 9:34
